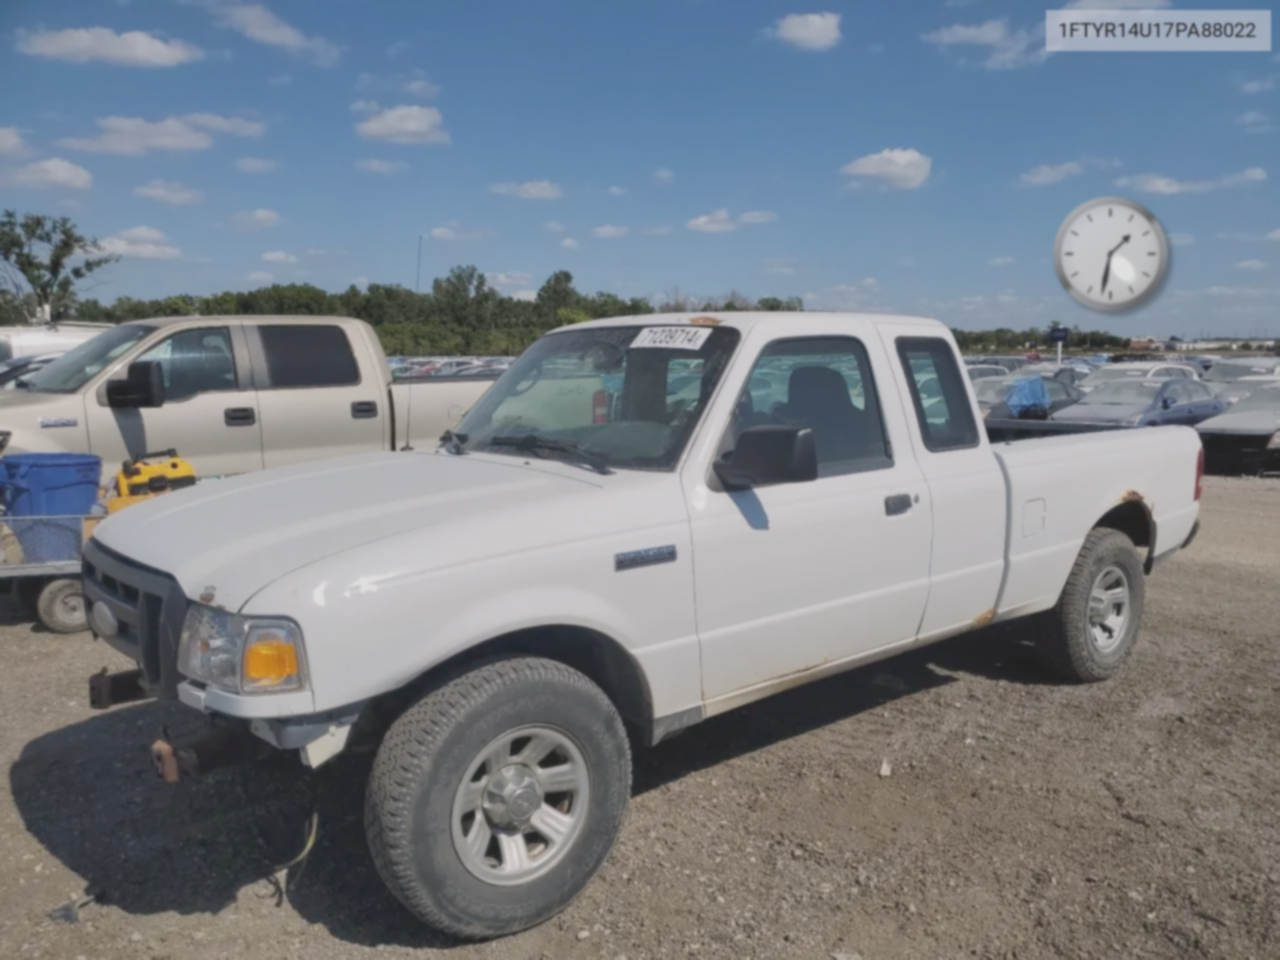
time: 1:32
